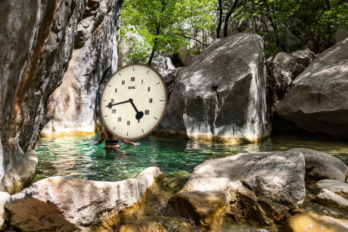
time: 4:43
